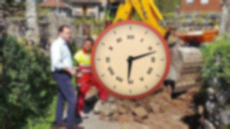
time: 6:12
